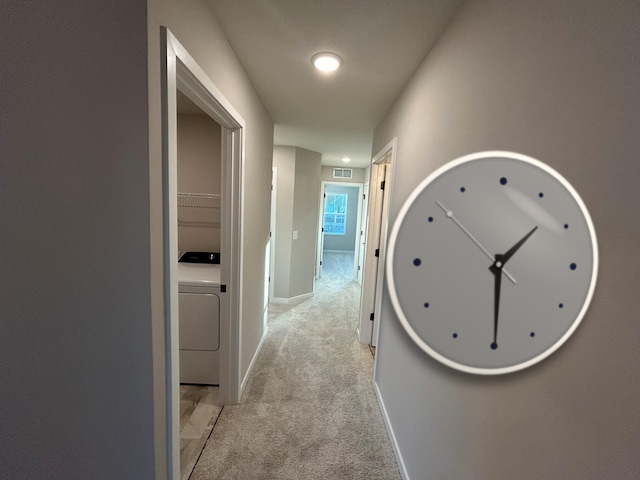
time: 1:29:52
